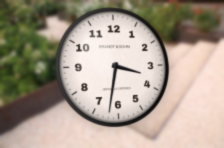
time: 3:32
